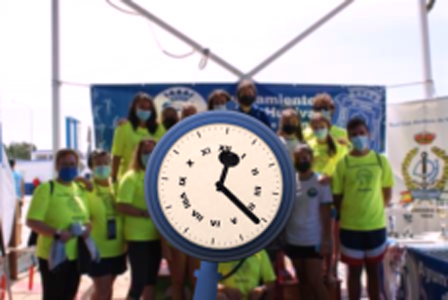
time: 12:21
